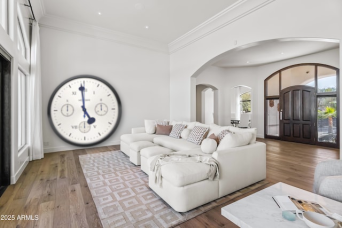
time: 4:59
